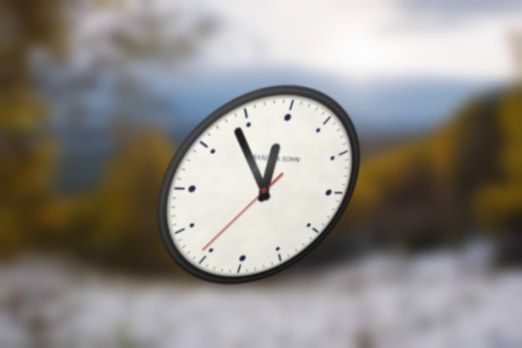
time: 11:53:36
